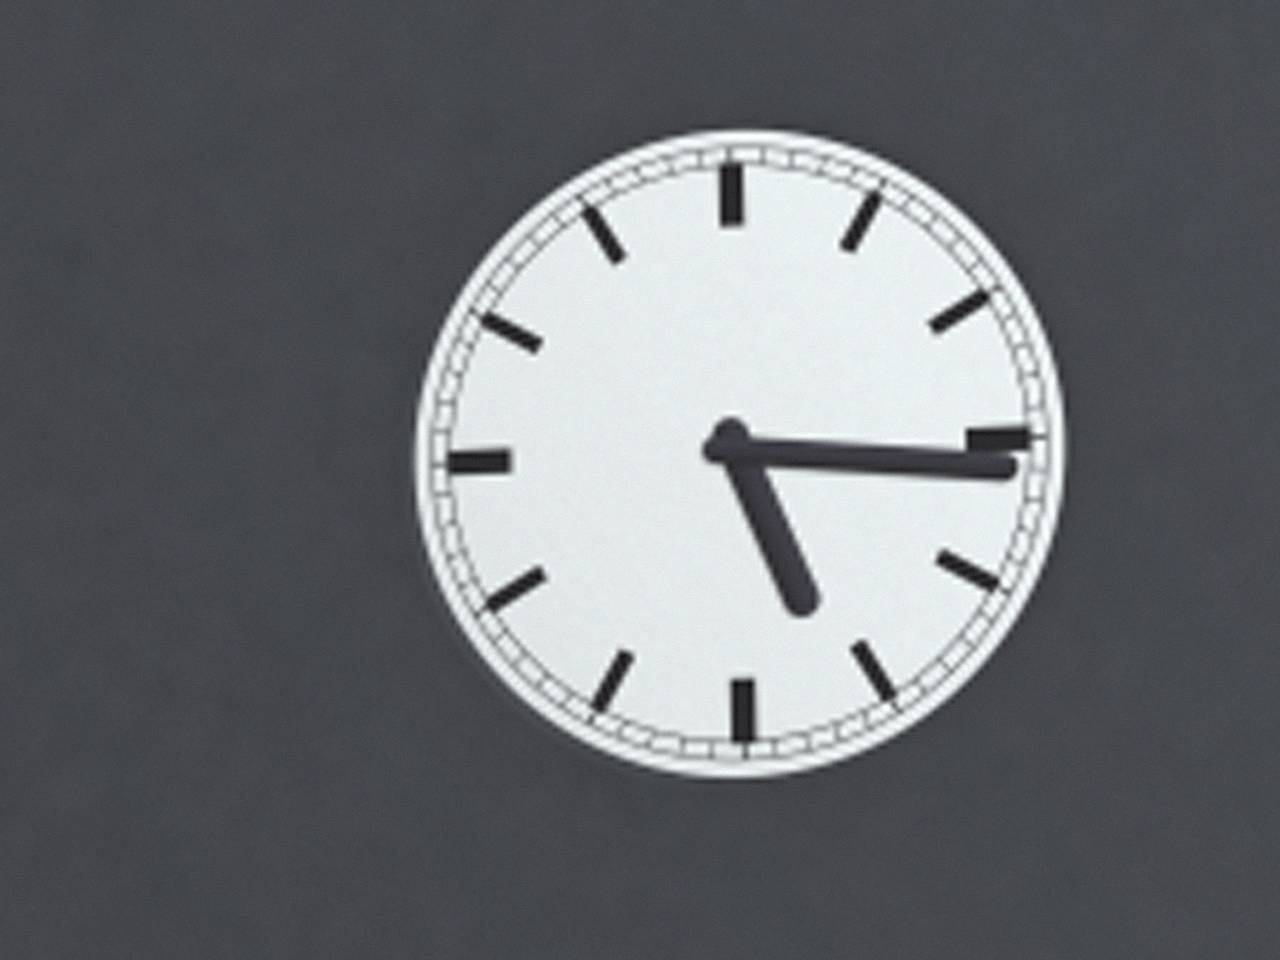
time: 5:16
